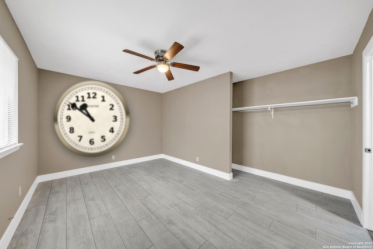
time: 10:51
